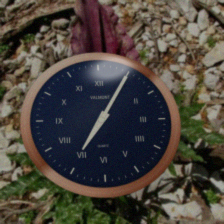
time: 7:05
